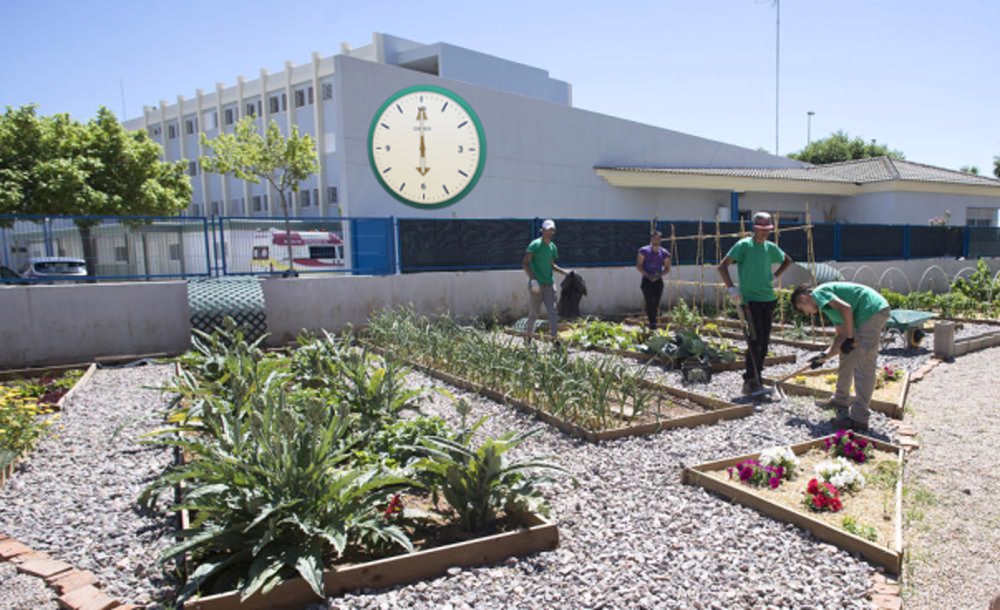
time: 6:00
